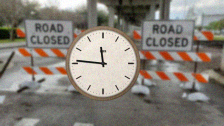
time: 11:46
